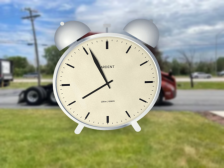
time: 7:56
